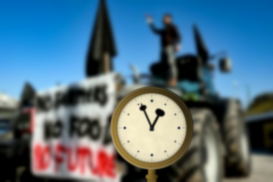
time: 12:56
